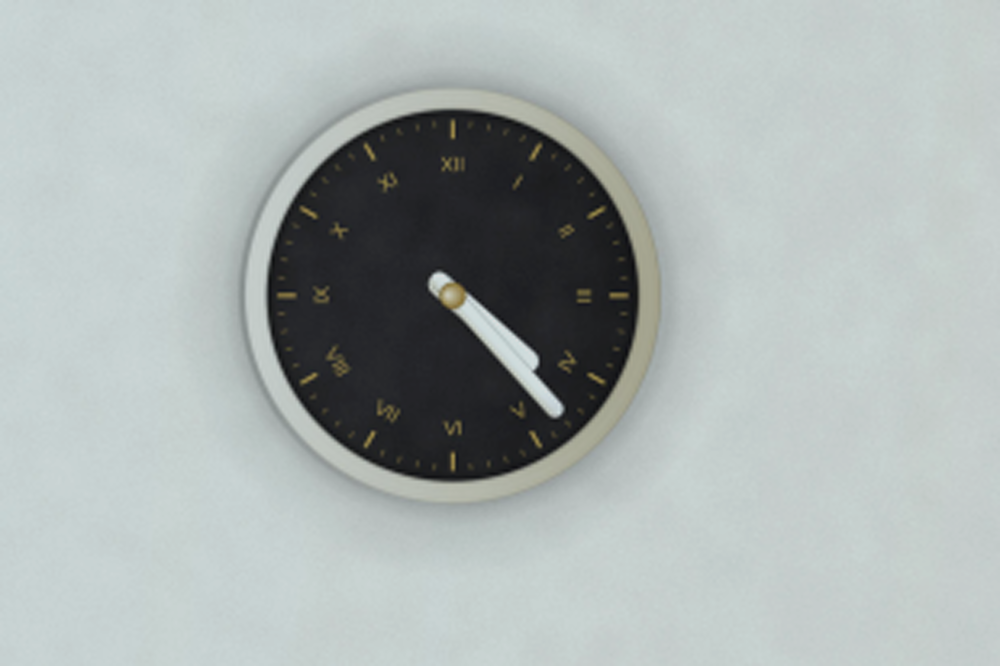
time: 4:23
